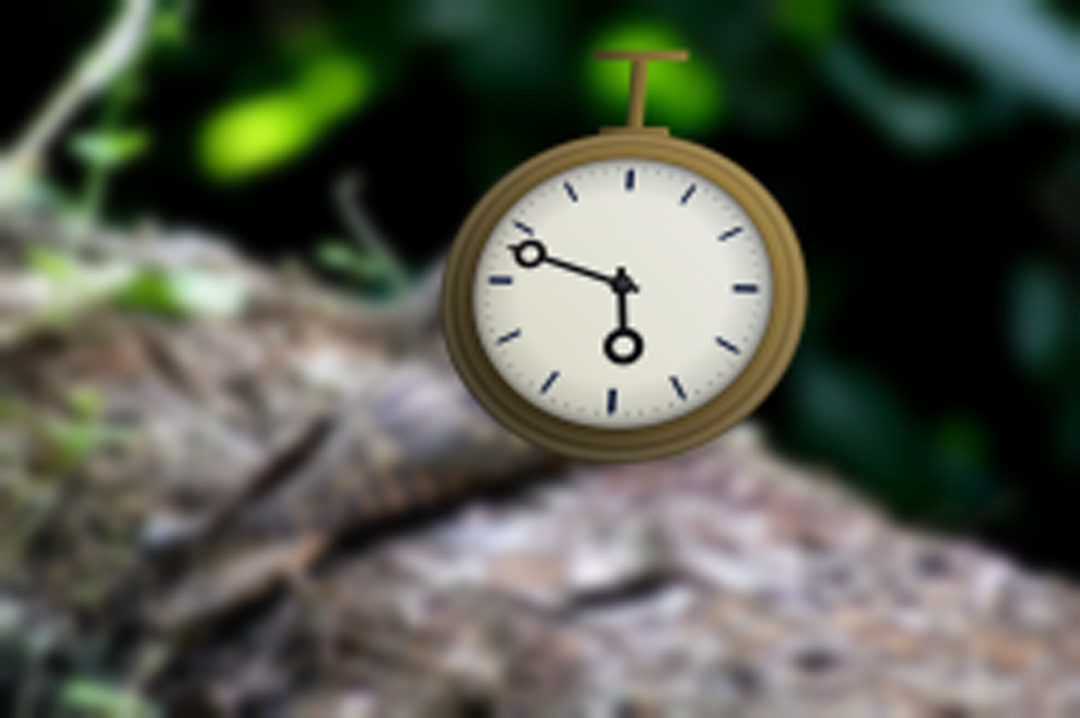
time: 5:48
